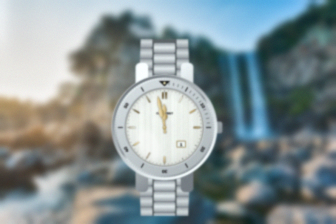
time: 11:58
